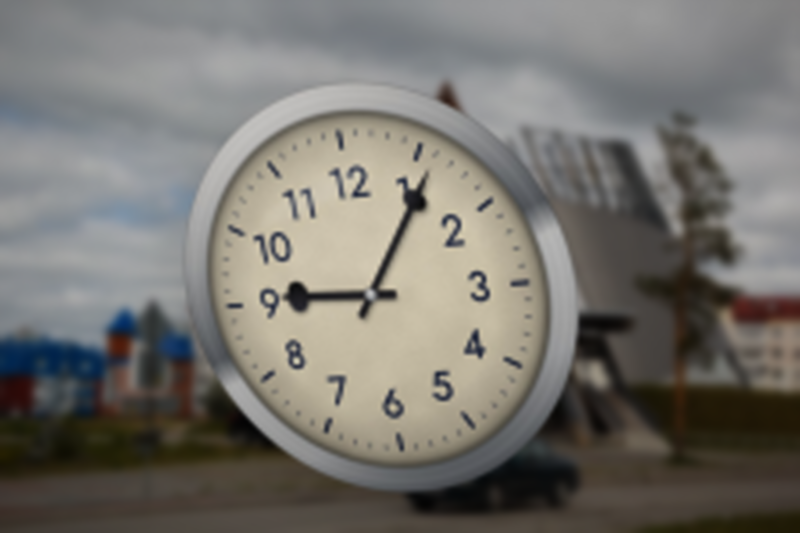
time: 9:06
